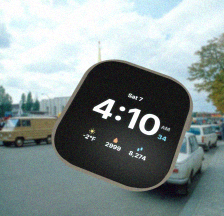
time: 4:10
